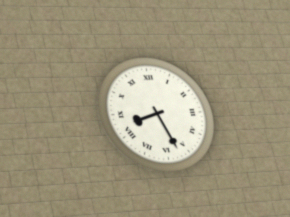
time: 8:27
